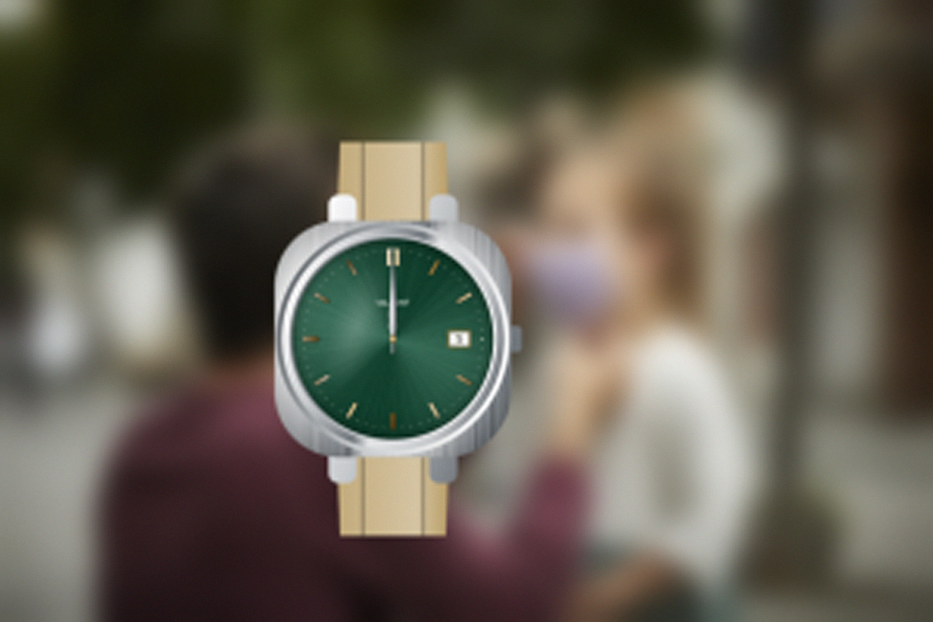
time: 12:00
